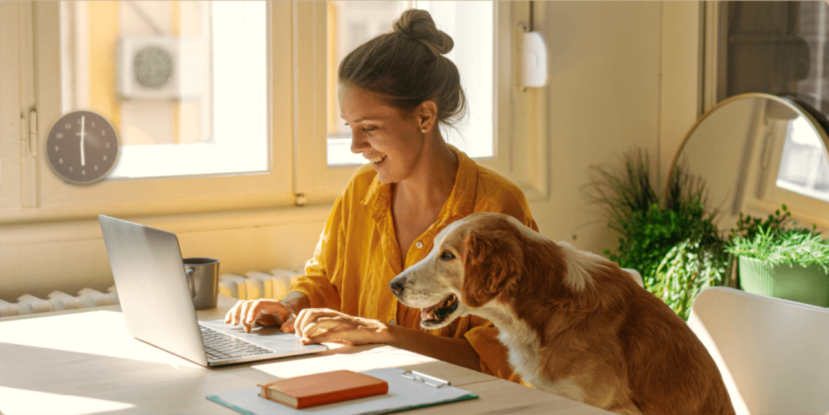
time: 6:01
